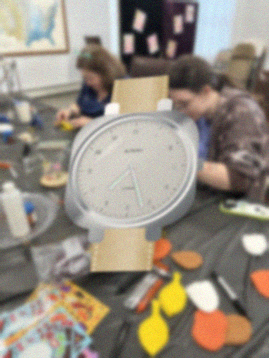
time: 7:27
